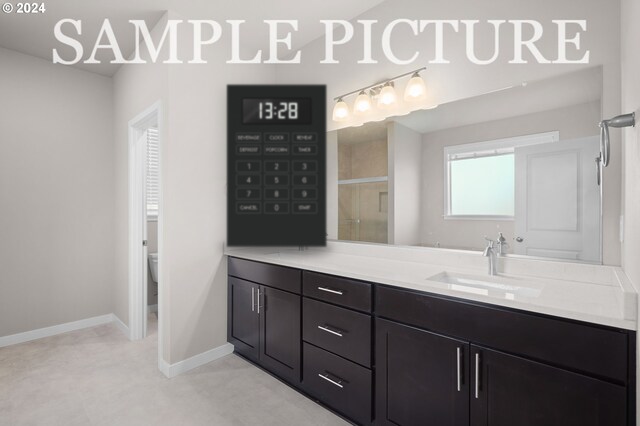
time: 13:28
